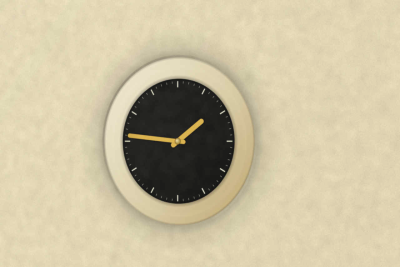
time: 1:46
